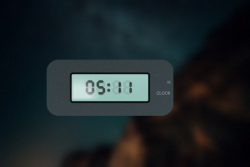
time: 5:11
